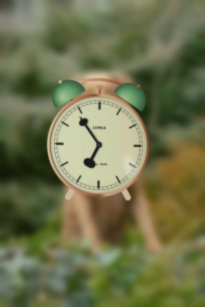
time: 6:54
